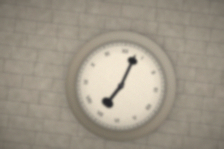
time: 7:03
